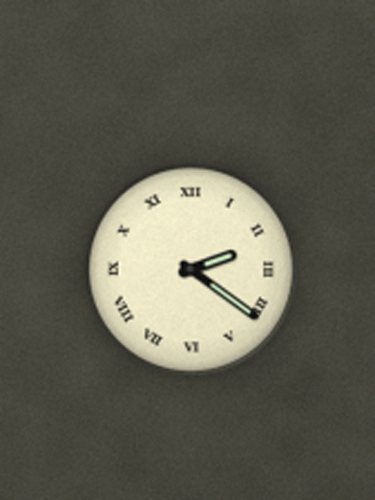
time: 2:21
